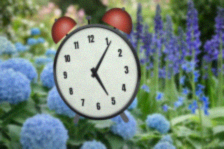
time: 5:06
